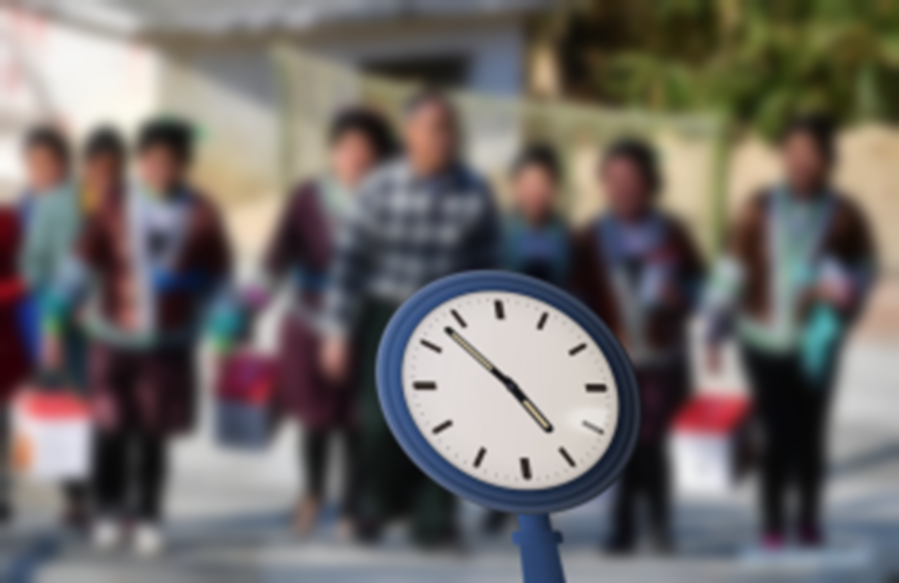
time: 4:53
